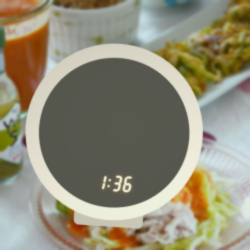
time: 1:36
